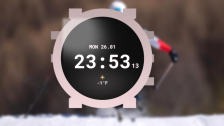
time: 23:53
